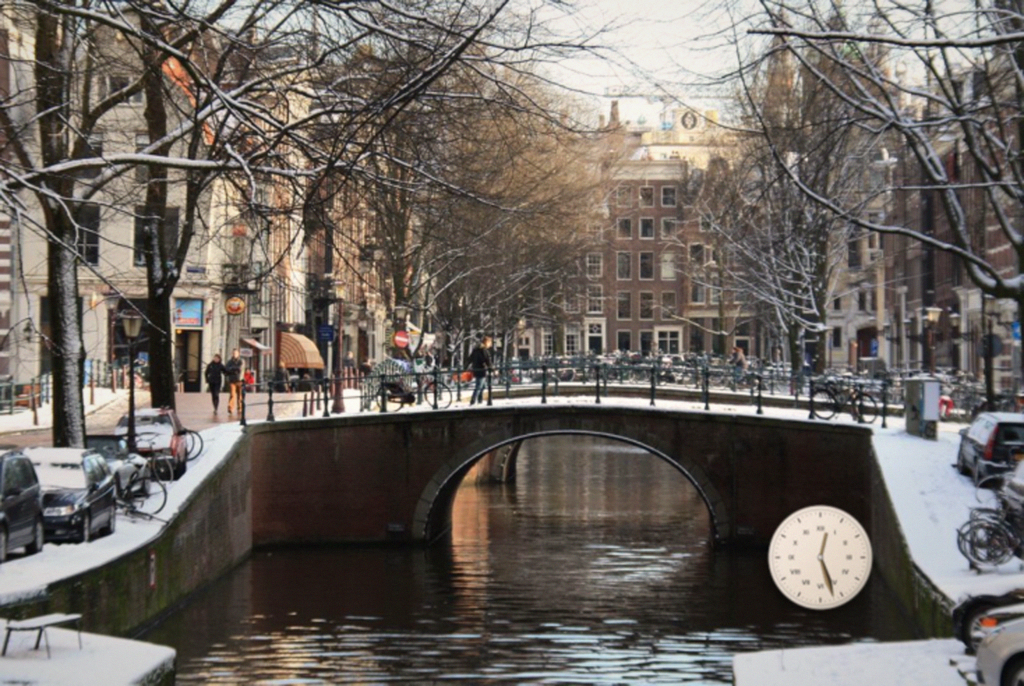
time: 12:27
